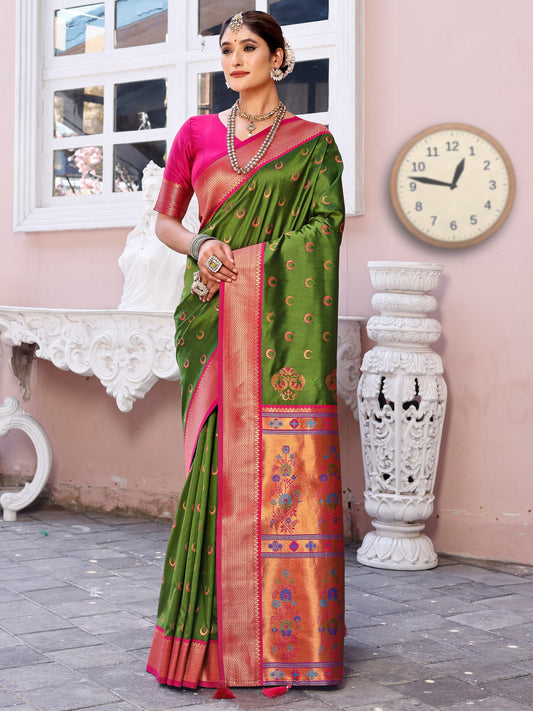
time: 12:47
